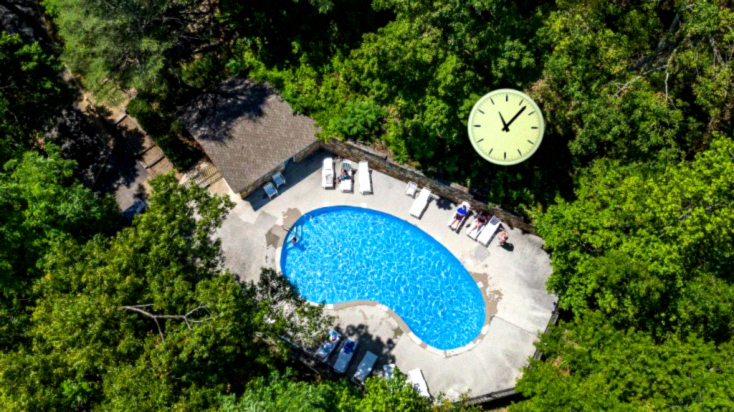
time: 11:07
